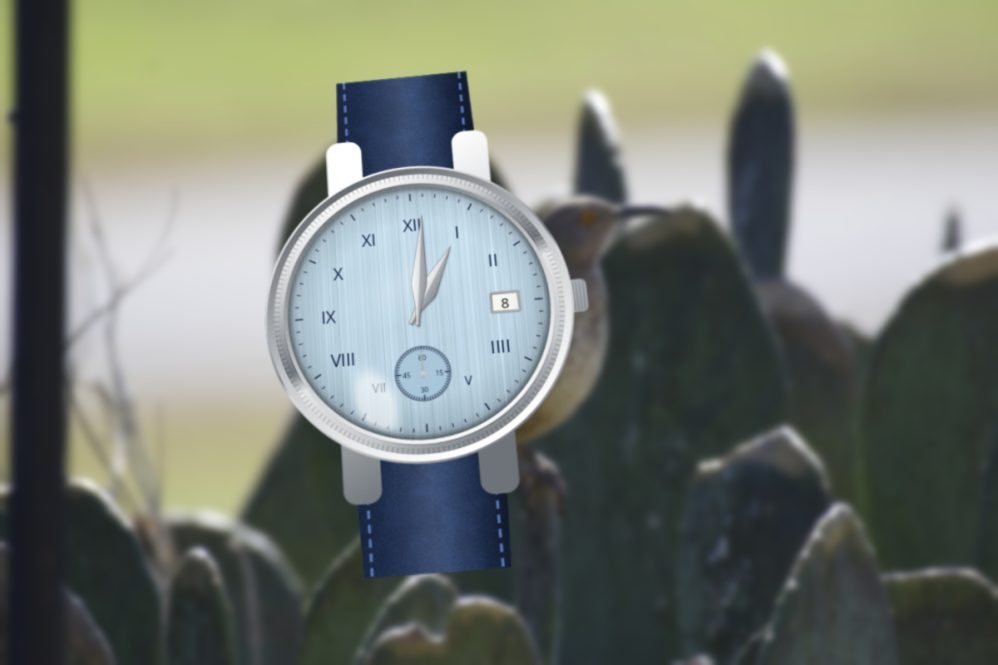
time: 1:01
